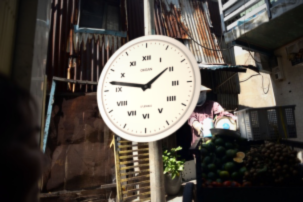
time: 1:47
